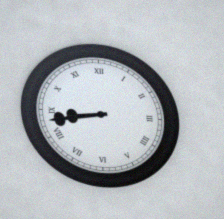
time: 8:43
